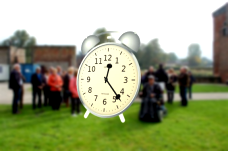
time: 12:23
